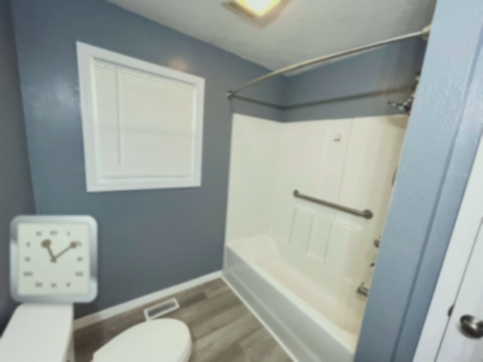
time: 11:09
